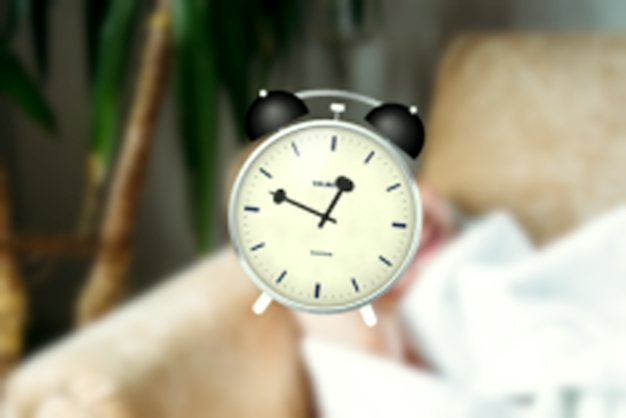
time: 12:48
